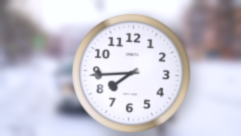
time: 7:44
